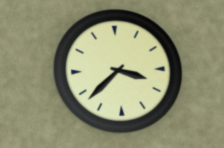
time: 3:38
